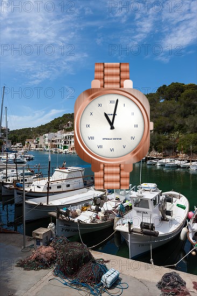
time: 11:02
